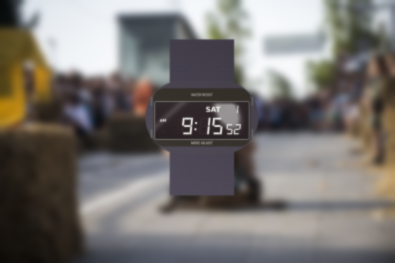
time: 9:15:52
